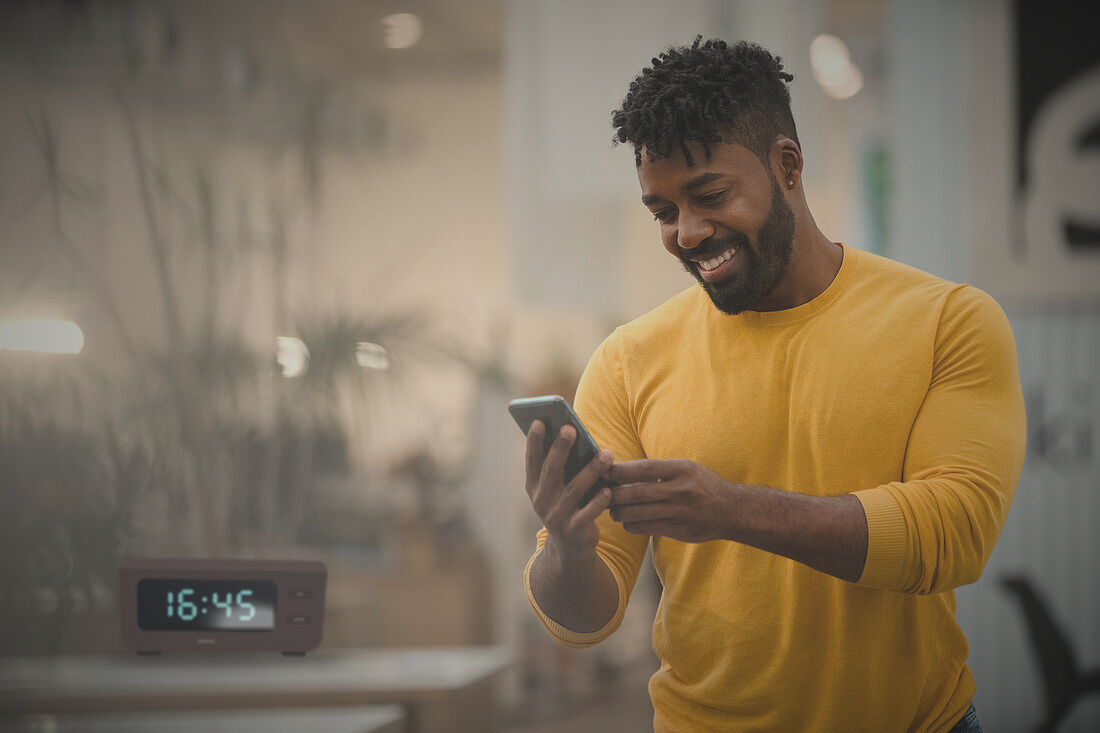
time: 16:45
